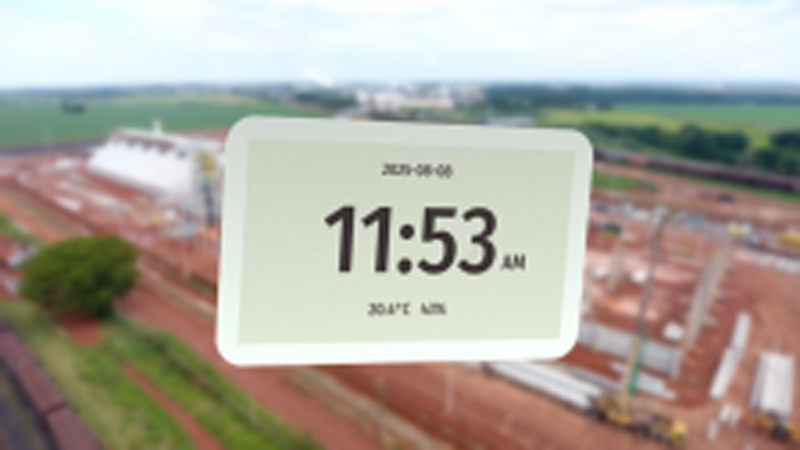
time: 11:53
